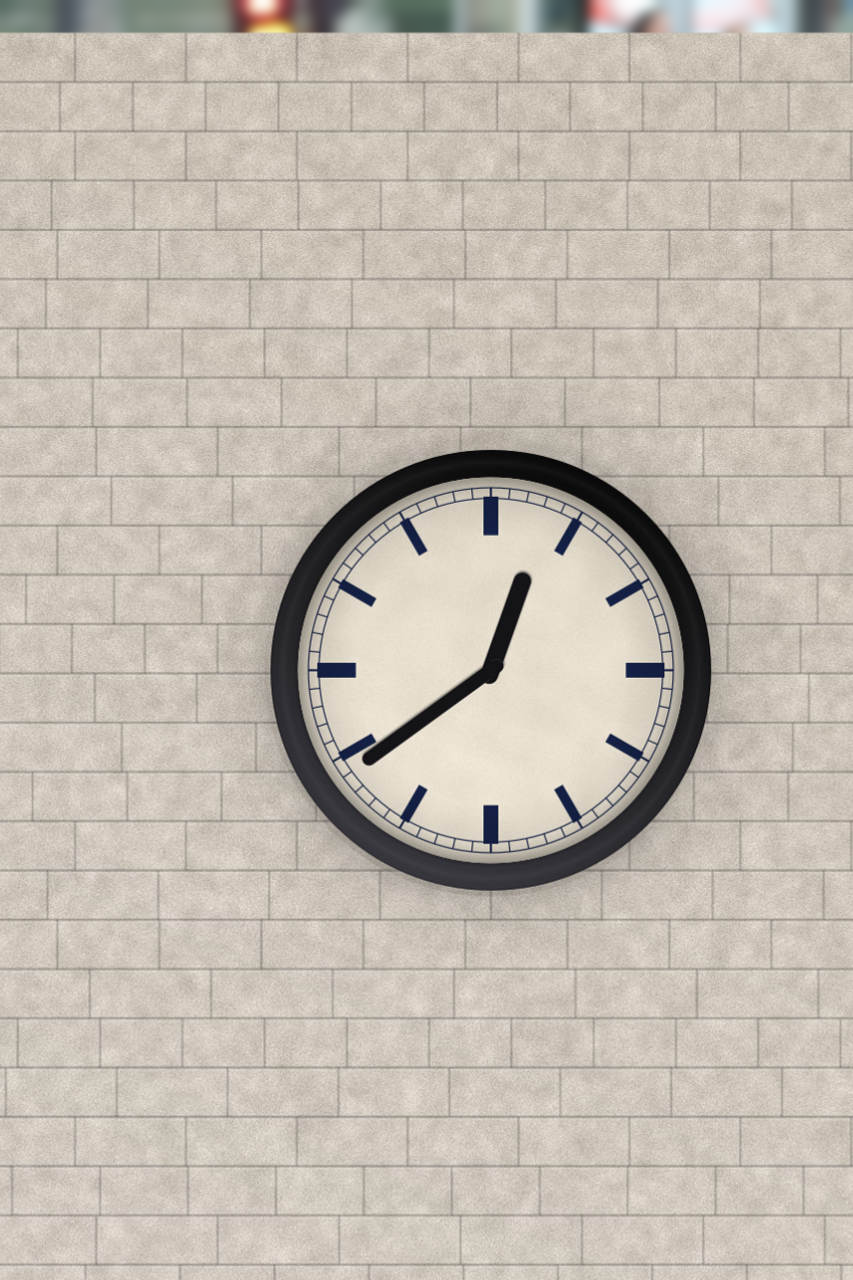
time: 12:39
